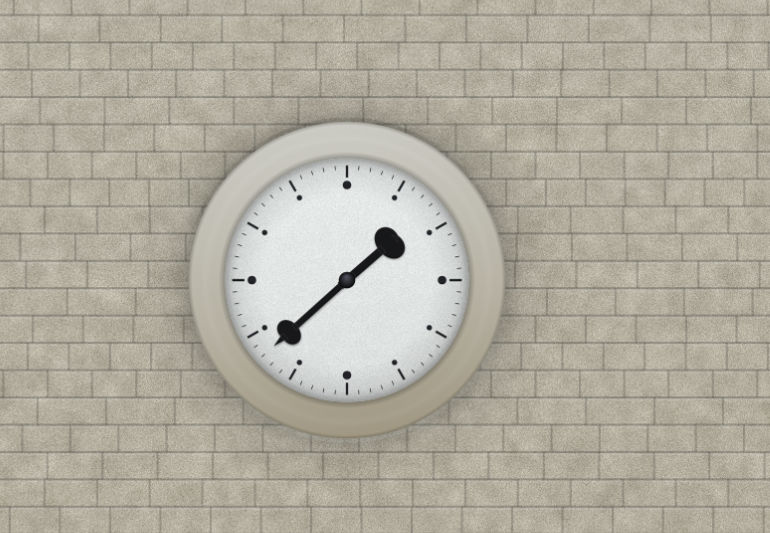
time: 1:38
